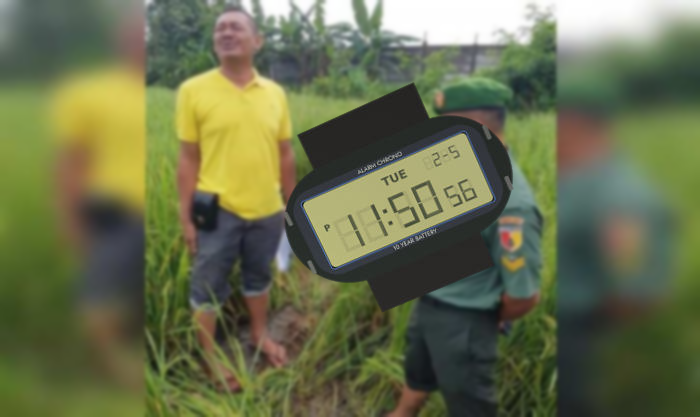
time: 11:50:56
